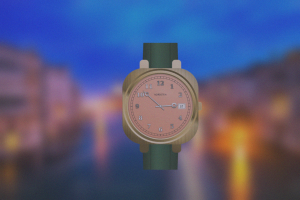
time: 2:52
